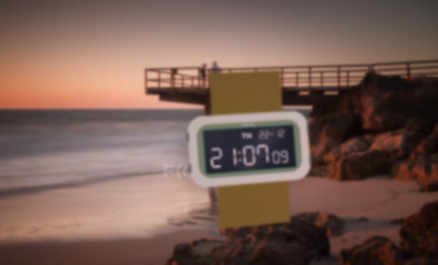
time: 21:07:09
